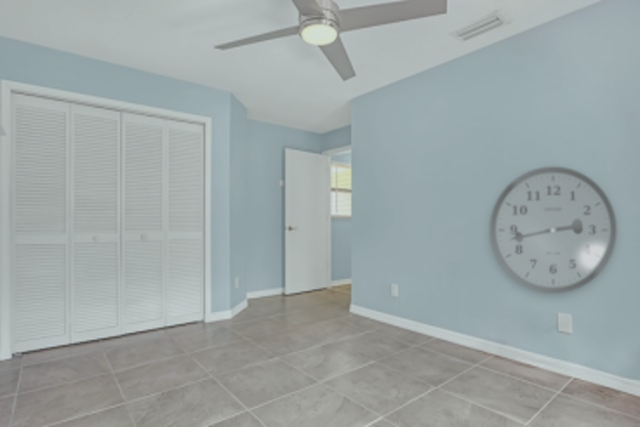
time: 2:43
